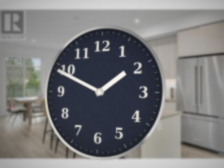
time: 1:49
